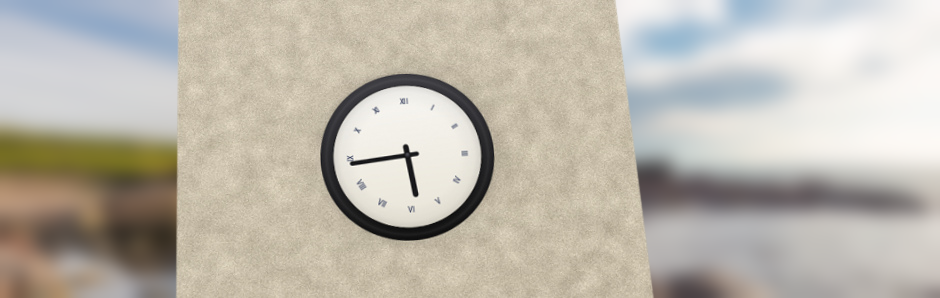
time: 5:44
